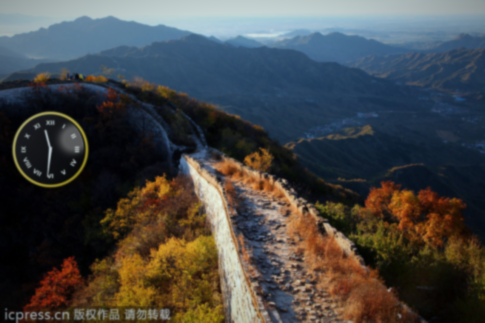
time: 11:31
